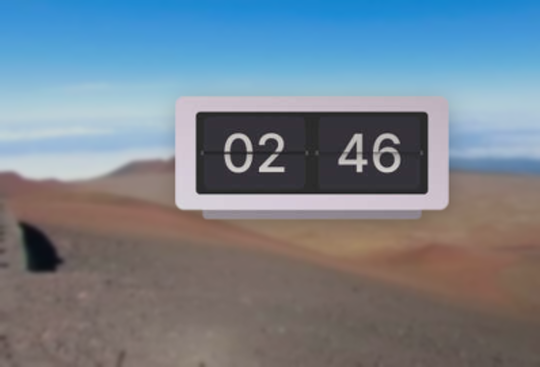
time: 2:46
